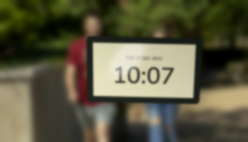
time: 10:07
